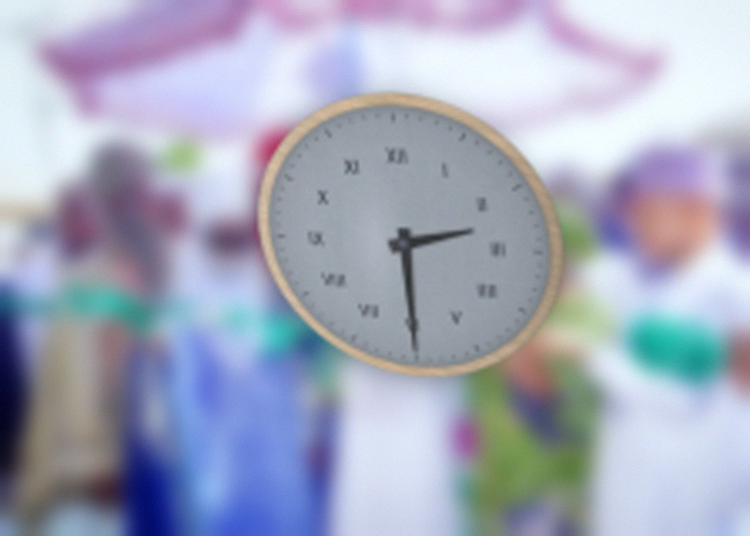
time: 2:30
